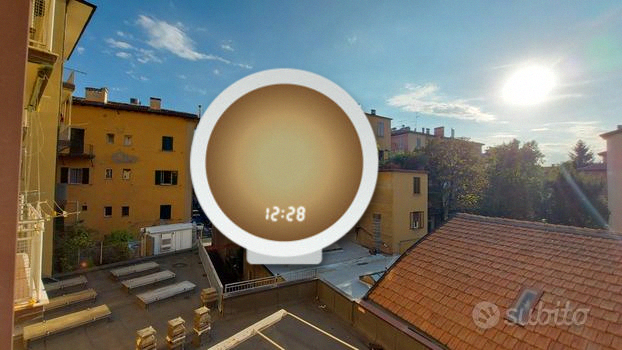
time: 12:28
